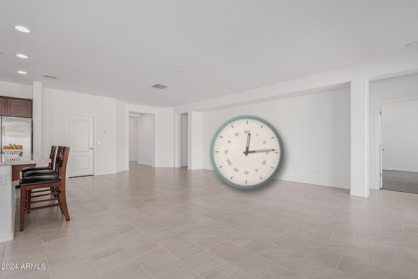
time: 12:14
